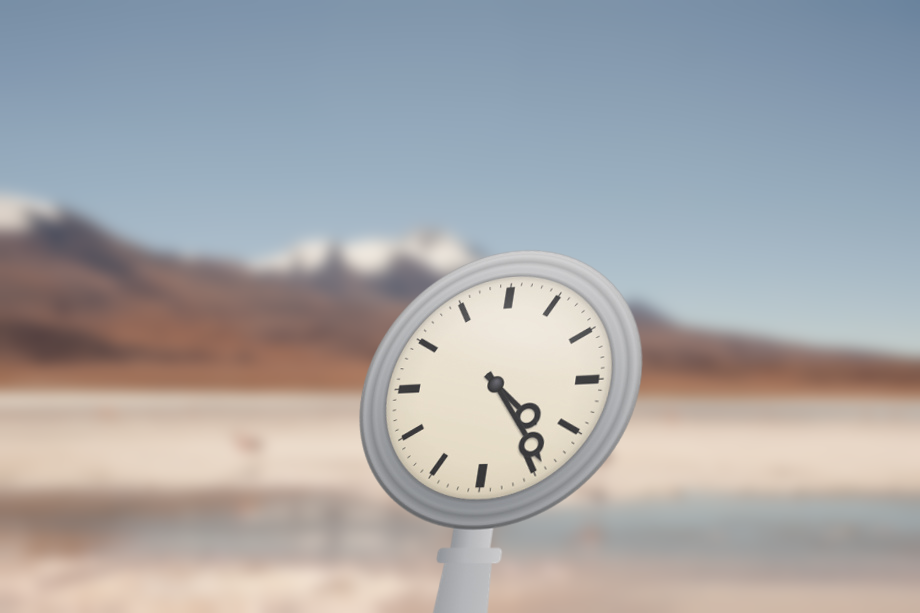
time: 4:24
